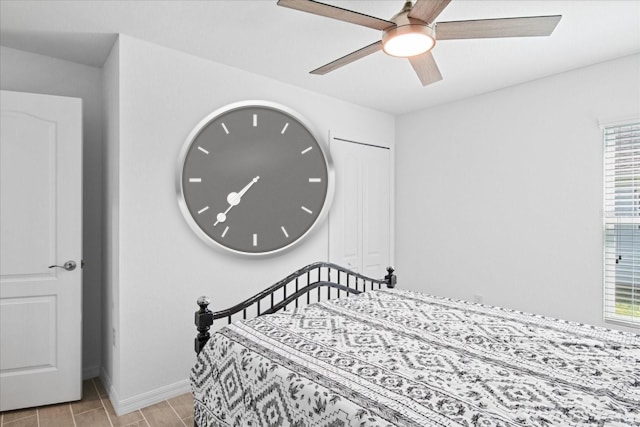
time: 7:37
